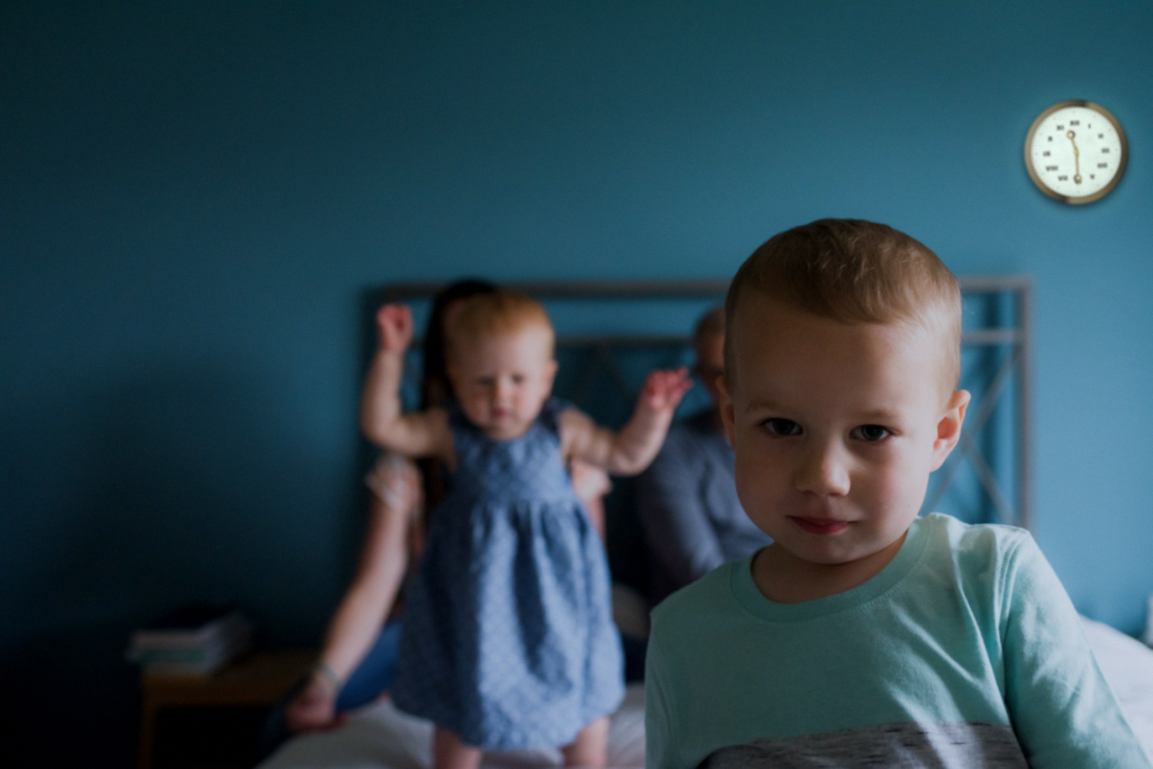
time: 11:30
